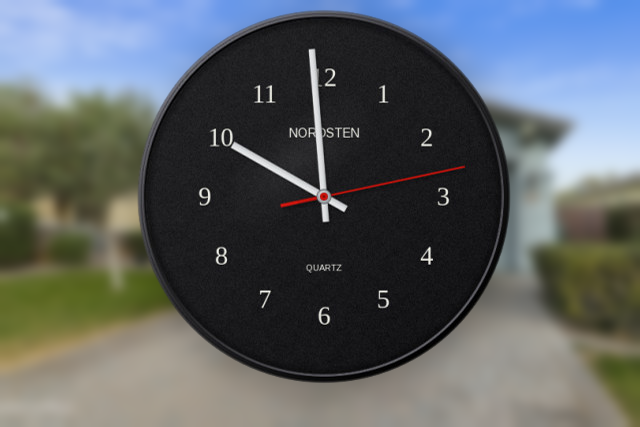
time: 9:59:13
